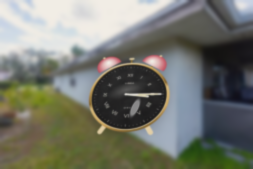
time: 3:15
